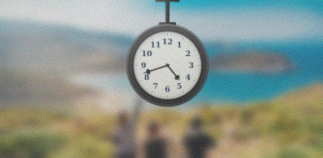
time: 4:42
